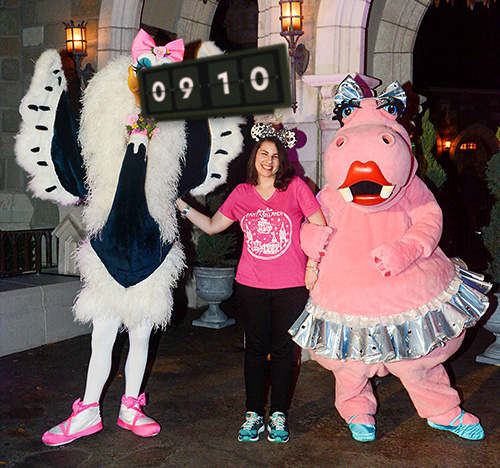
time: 9:10
